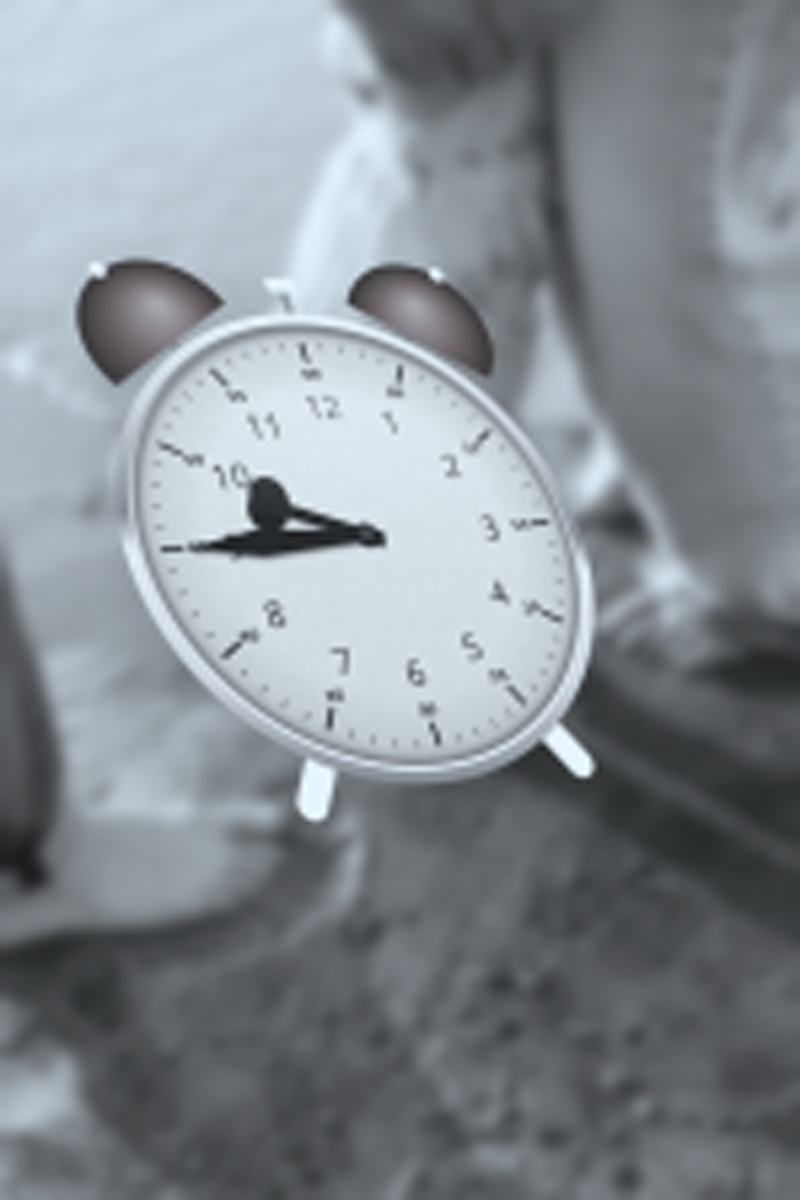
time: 9:45
